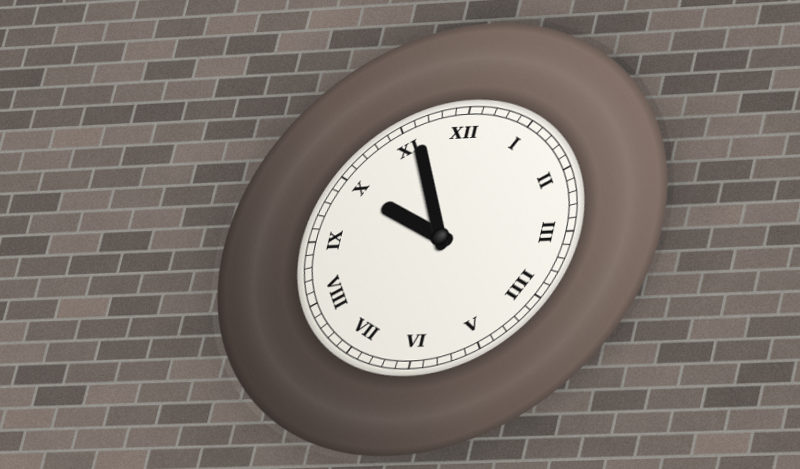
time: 9:56
